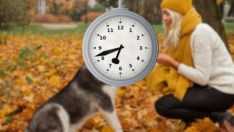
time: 6:42
